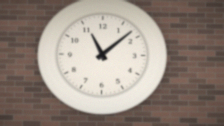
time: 11:08
